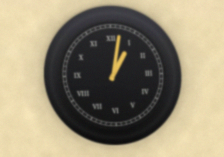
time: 1:02
